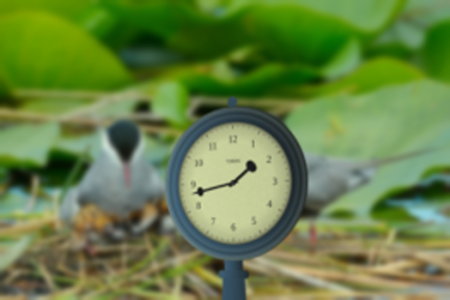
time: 1:43
